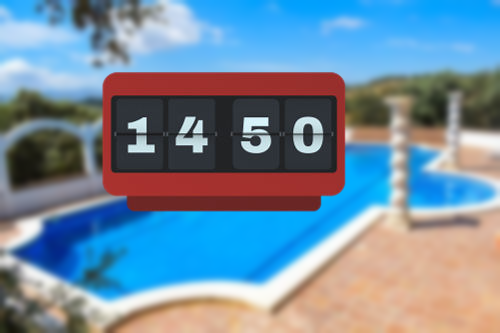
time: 14:50
